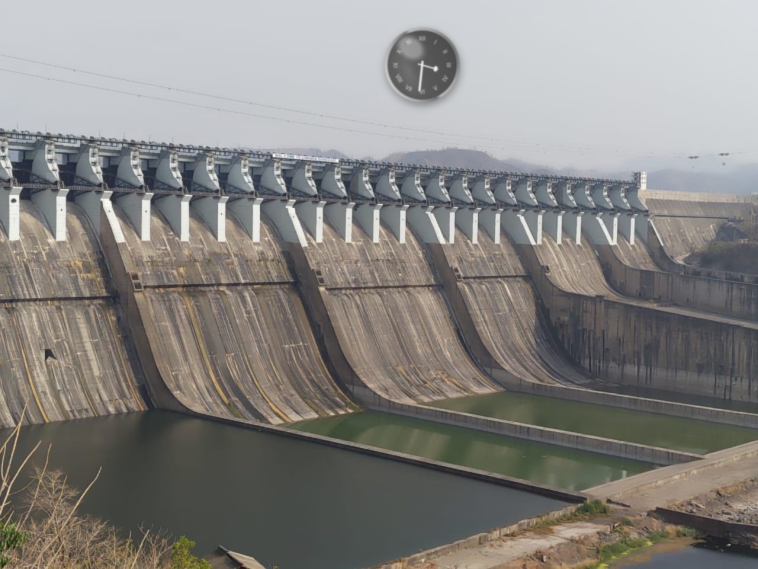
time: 3:31
